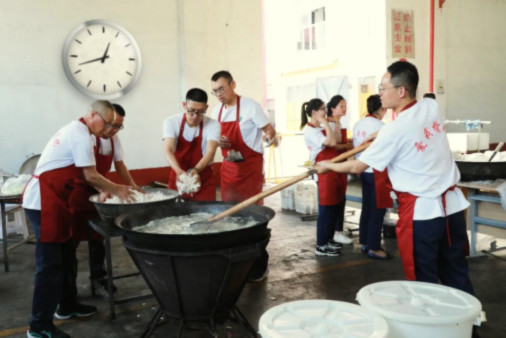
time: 12:42
